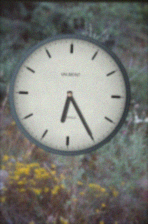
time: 6:25
